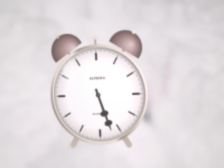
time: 5:27
